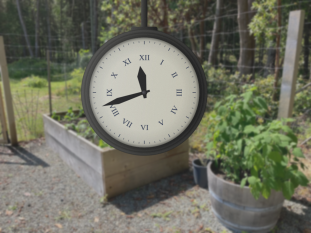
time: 11:42
